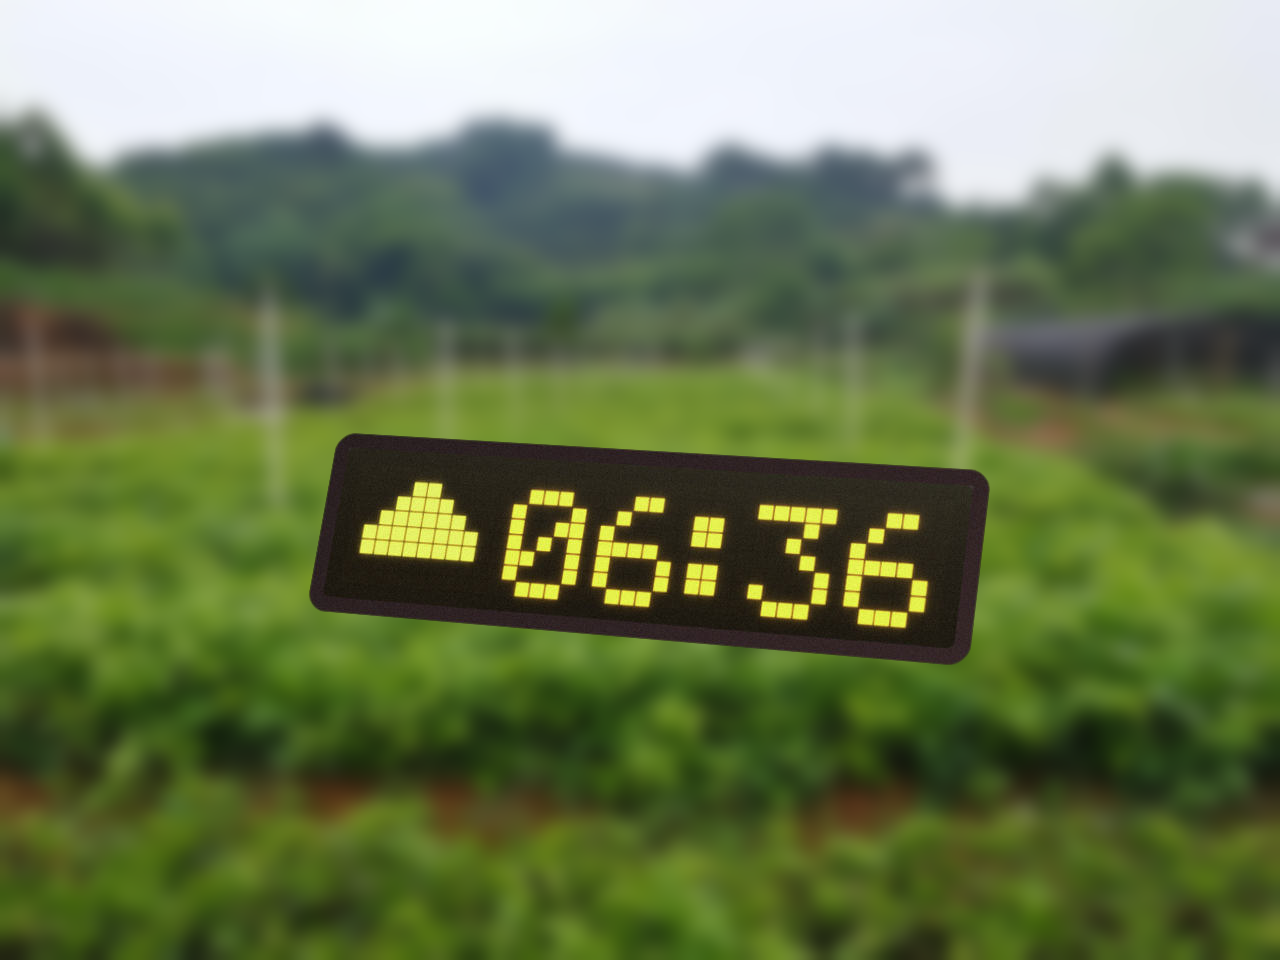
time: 6:36
